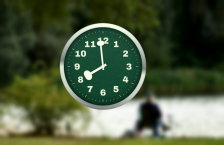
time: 7:59
